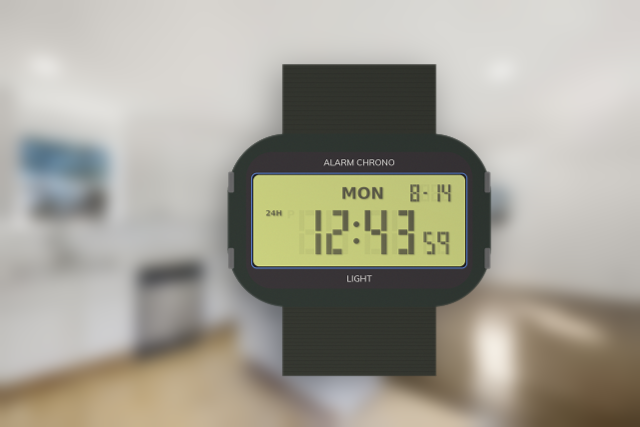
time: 12:43:59
